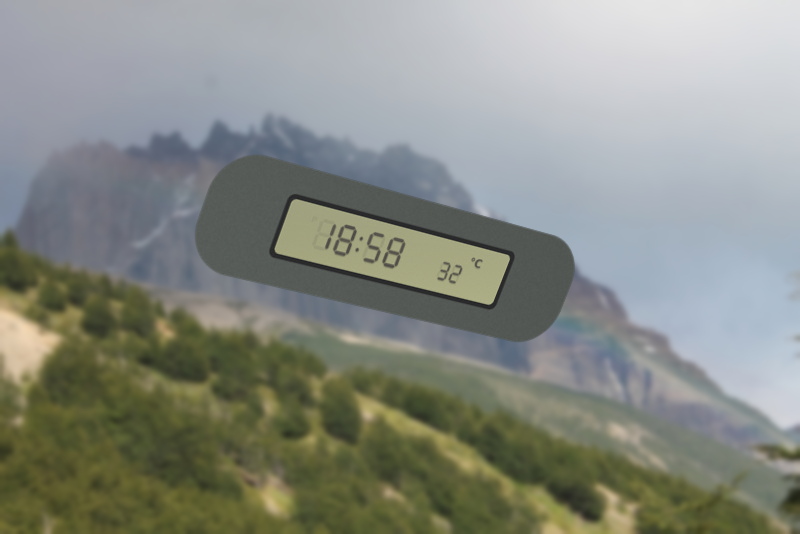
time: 18:58
